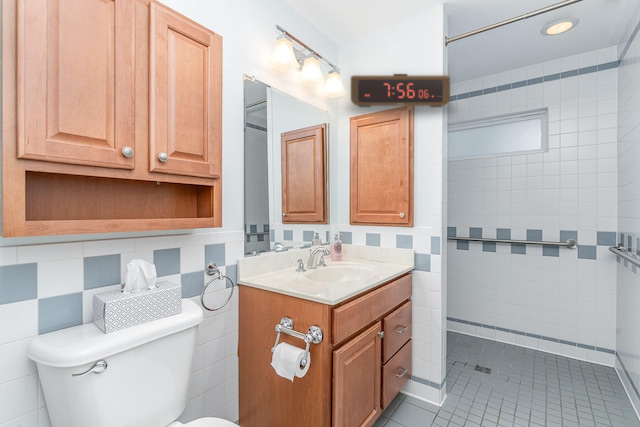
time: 7:56
